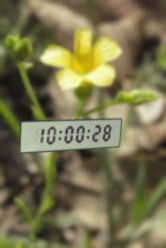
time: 10:00:28
